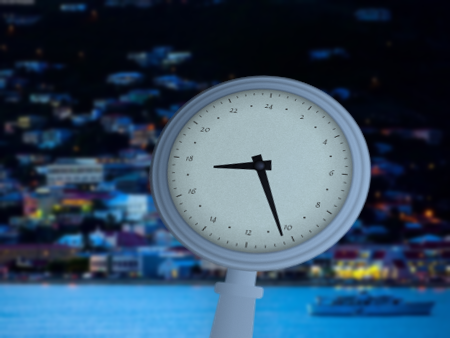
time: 17:26
